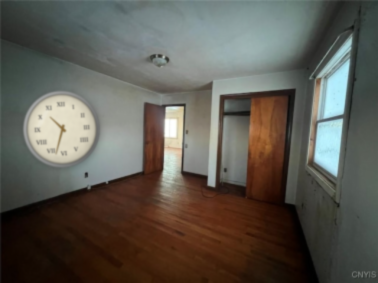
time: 10:33
